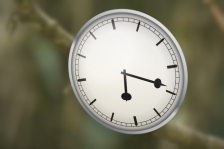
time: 6:19
